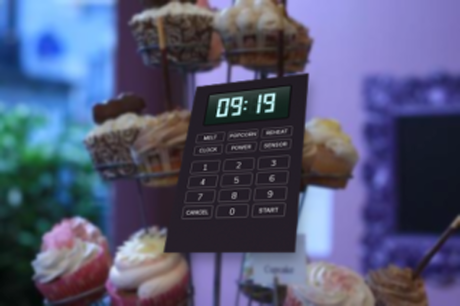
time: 9:19
